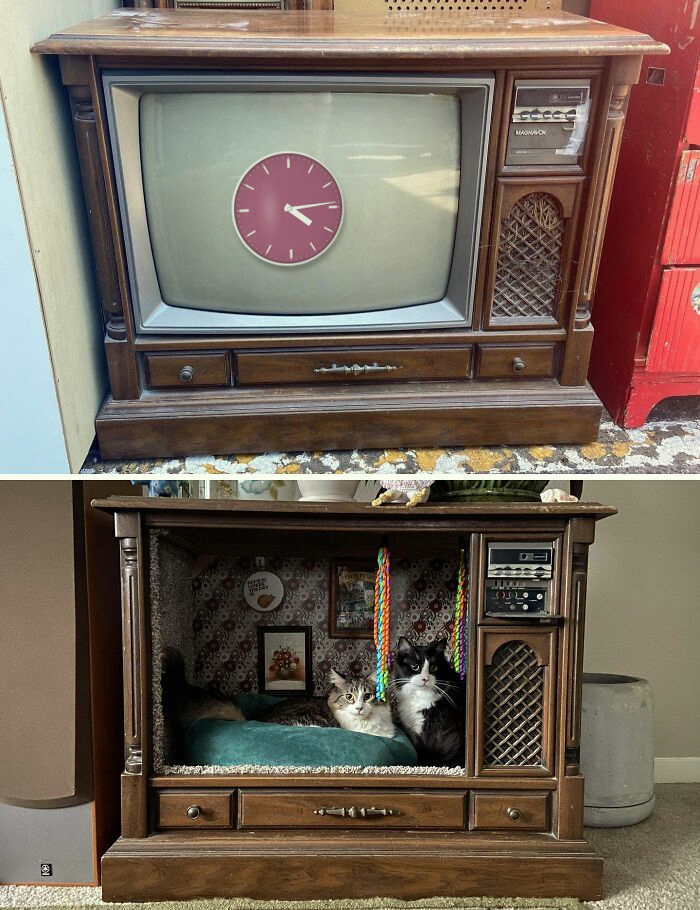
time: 4:14
